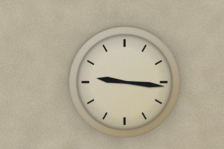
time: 9:16
